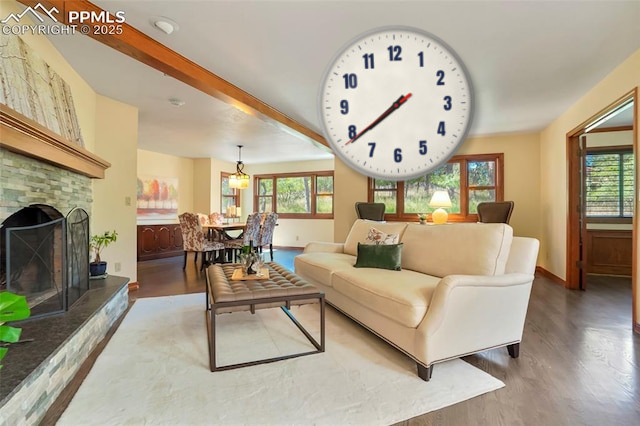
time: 7:38:39
